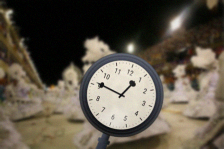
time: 12:46
